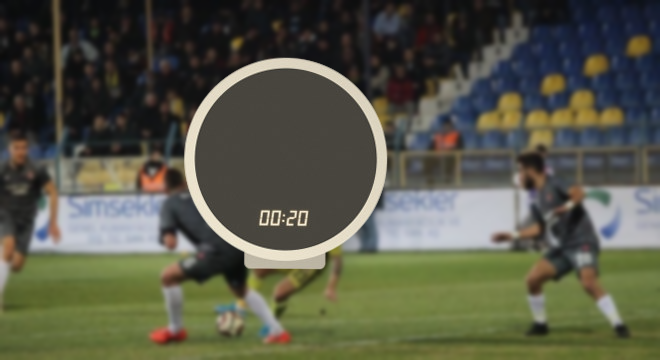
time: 0:20
